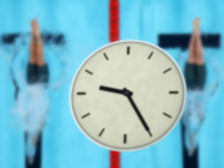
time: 9:25
